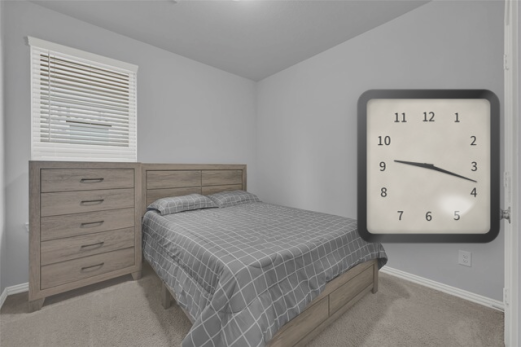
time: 9:18
